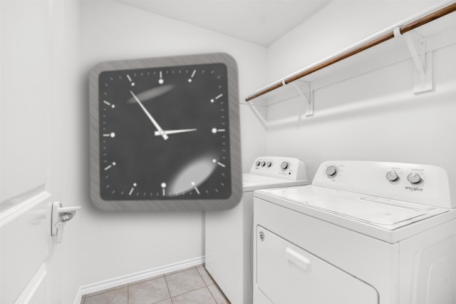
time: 2:54
